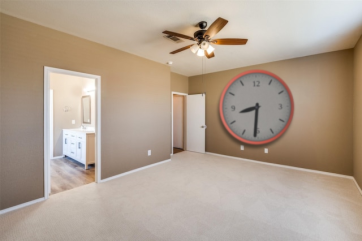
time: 8:31
